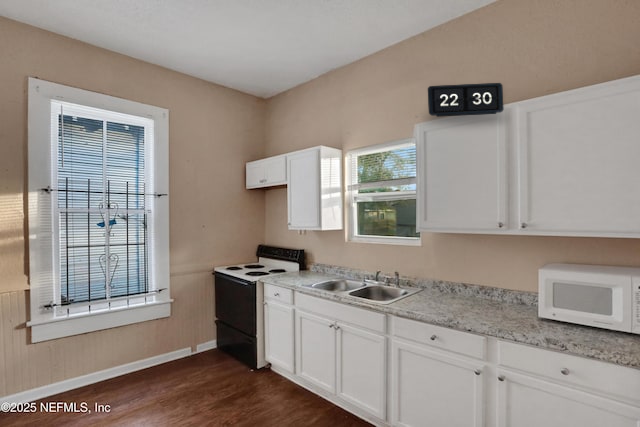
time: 22:30
